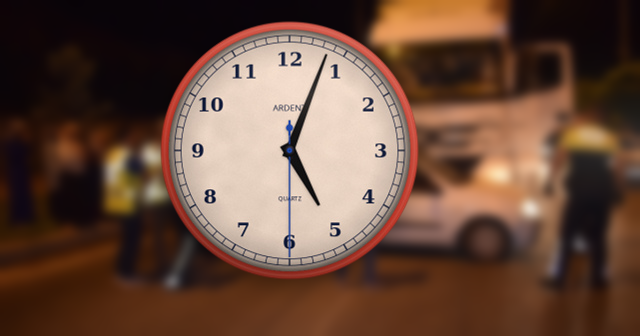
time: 5:03:30
